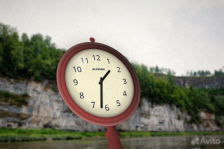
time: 1:32
